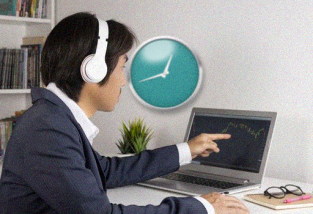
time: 12:42
